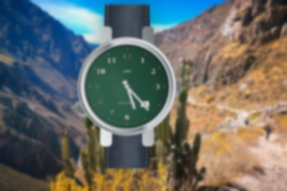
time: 5:23
